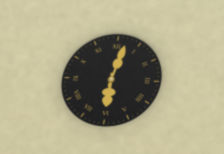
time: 6:02
